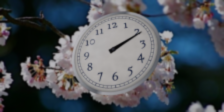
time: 2:11
